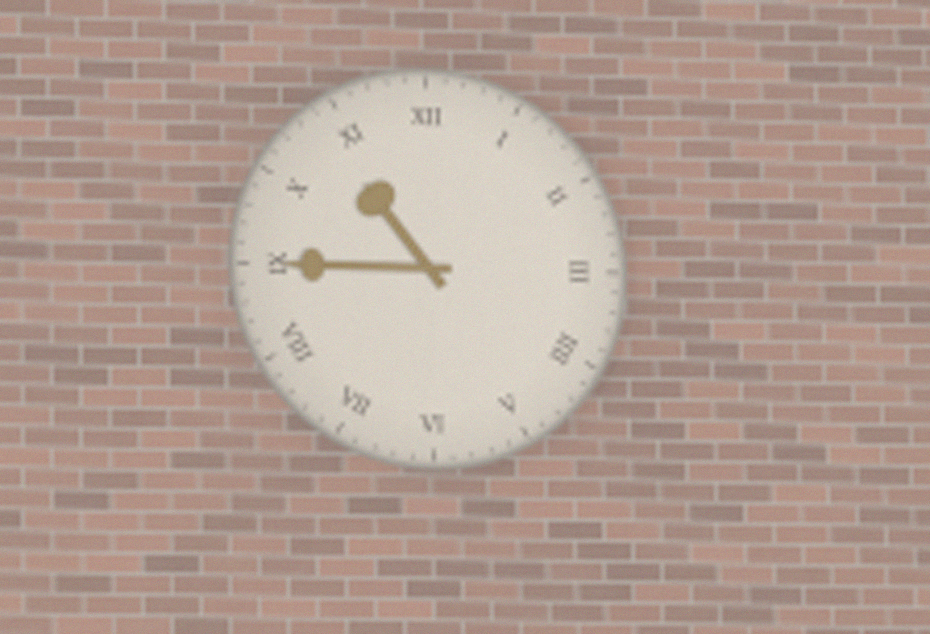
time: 10:45
